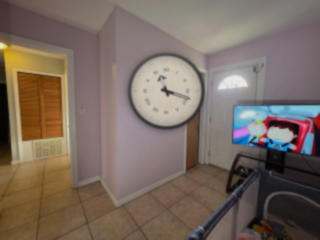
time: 11:18
